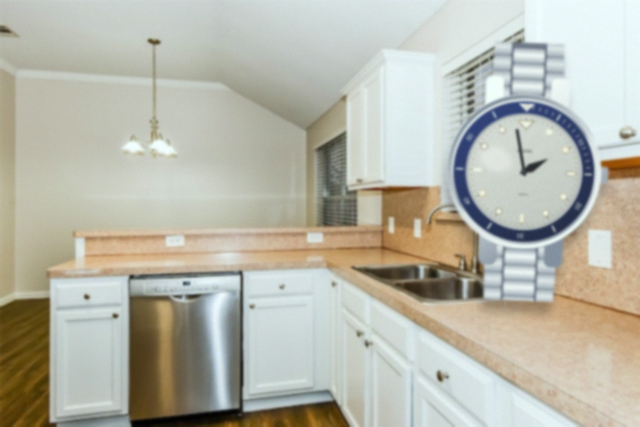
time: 1:58
